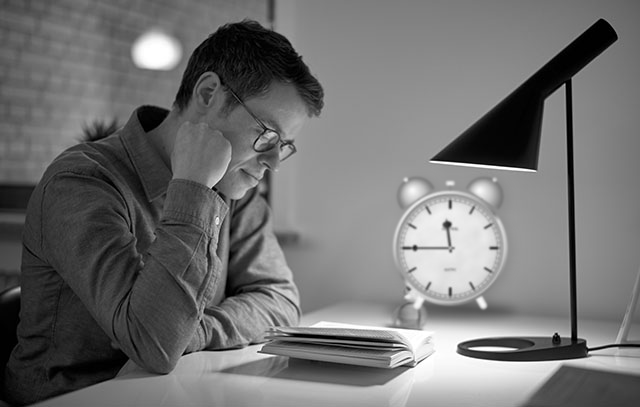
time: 11:45
